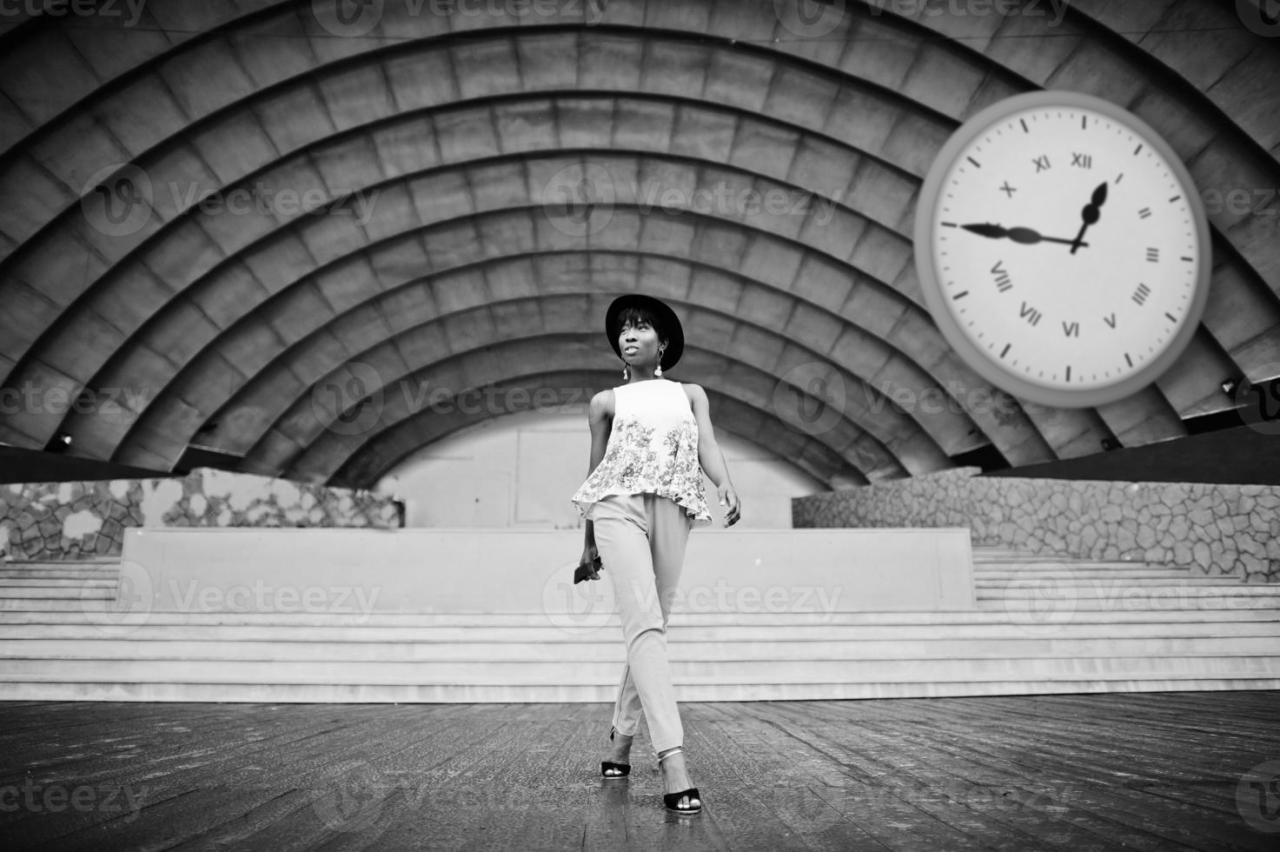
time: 12:45
